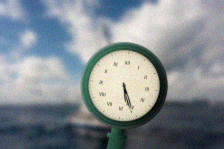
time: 5:26
